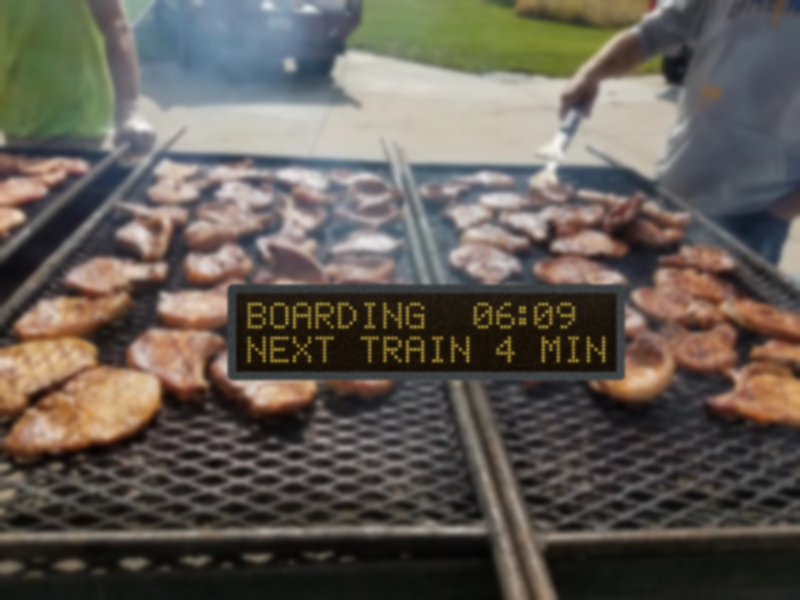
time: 6:09
